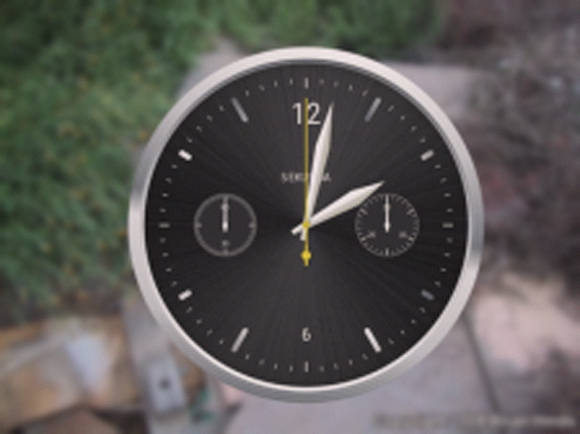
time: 2:02
